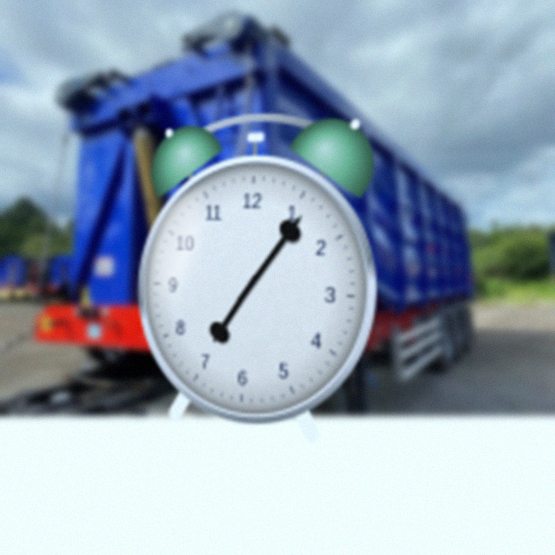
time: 7:06
